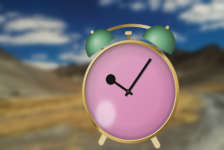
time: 10:06
